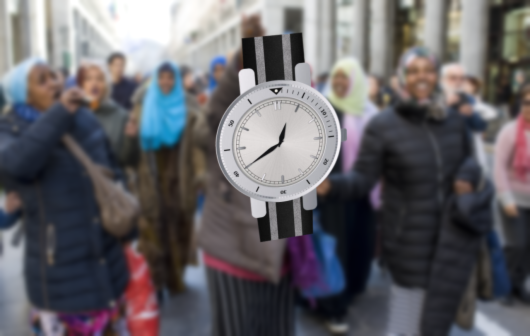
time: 12:40
